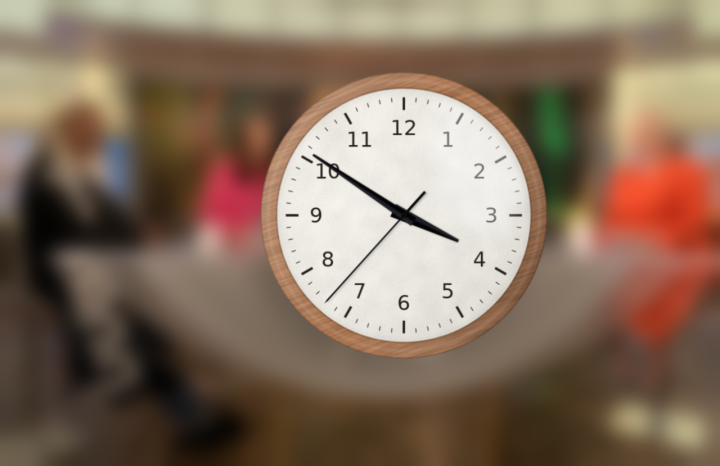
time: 3:50:37
